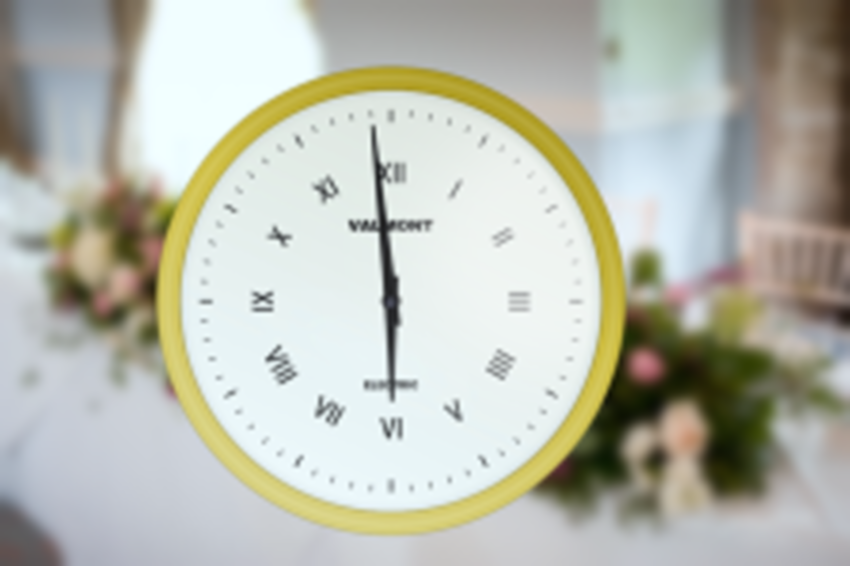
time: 5:59
